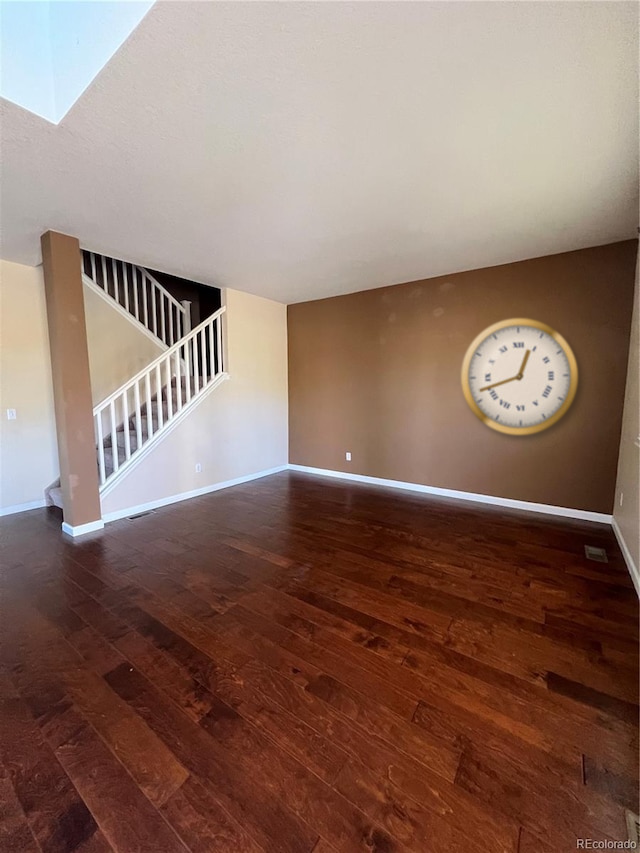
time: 12:42
